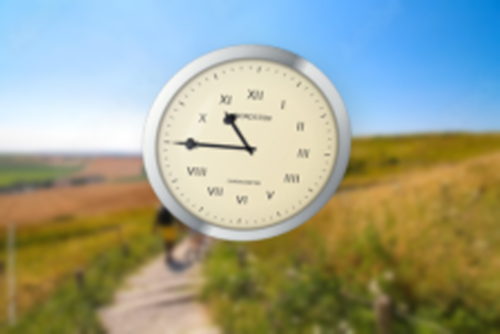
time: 10:45
